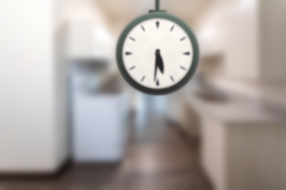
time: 5:31
